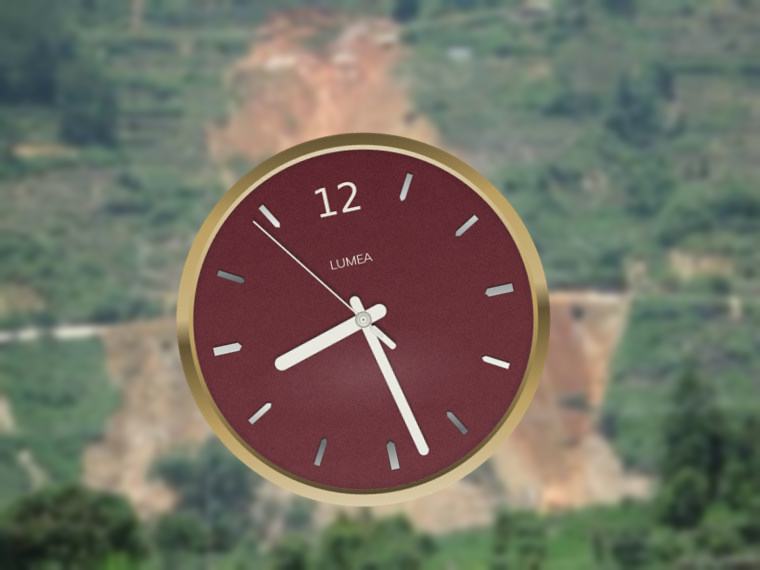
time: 8:27:54
